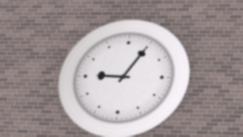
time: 9:05
